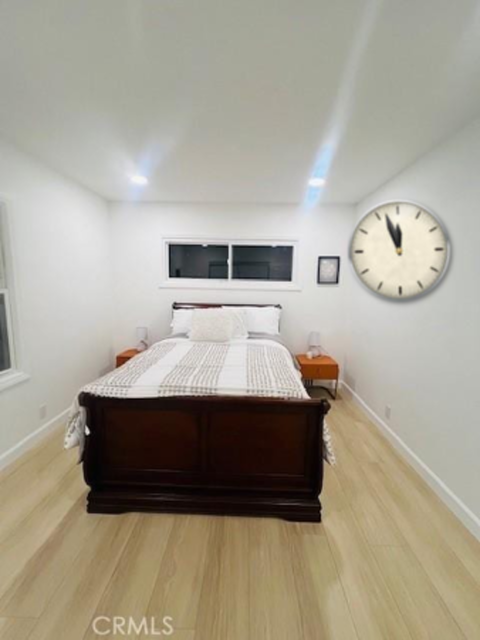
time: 11:57
